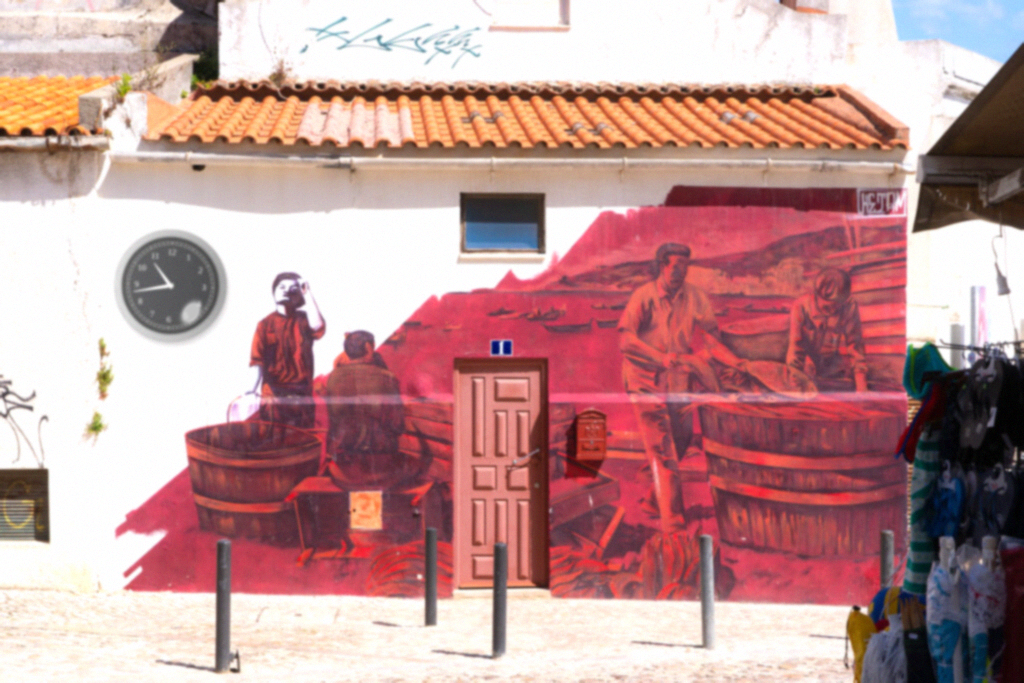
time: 10:43
